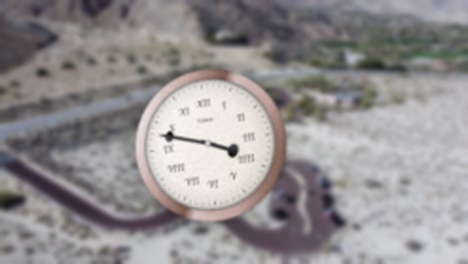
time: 3:48
